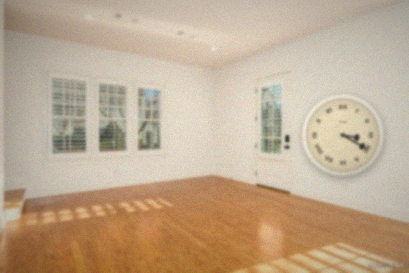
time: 3:20
